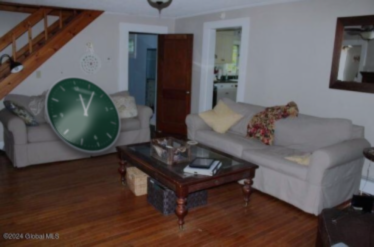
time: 12:07
